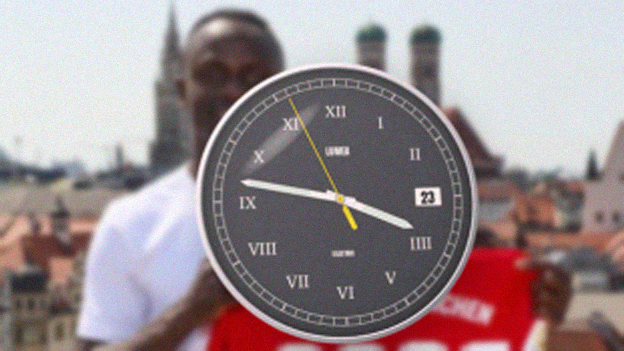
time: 3:46:56
